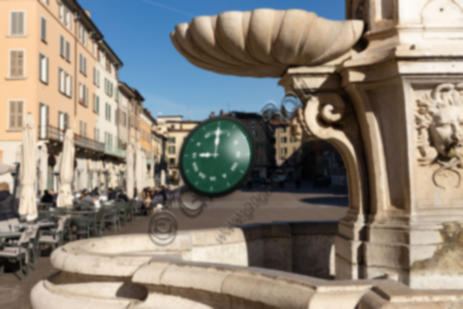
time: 9:00
